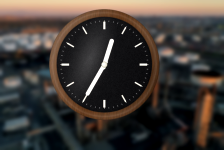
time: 12:35
